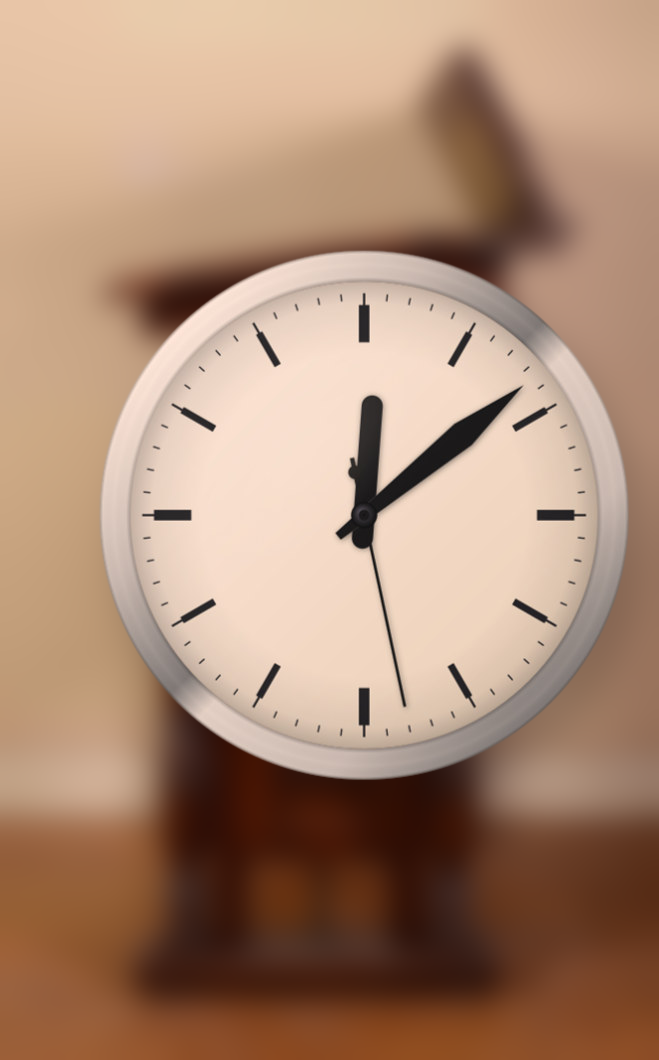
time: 12:08:28
